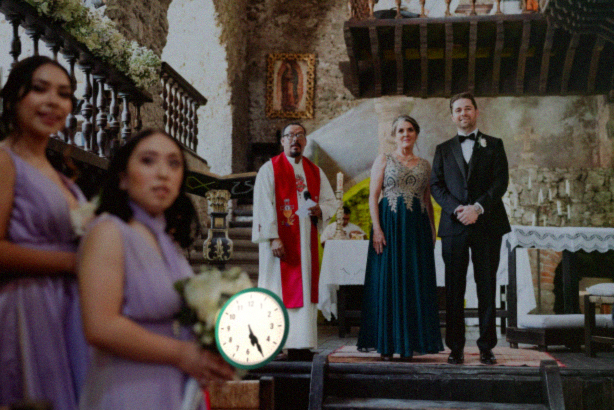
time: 5:25
